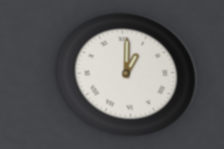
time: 1:01
